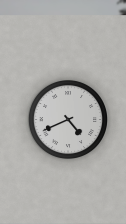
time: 4:41
